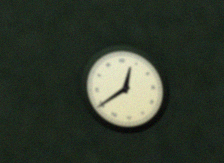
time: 12:40
